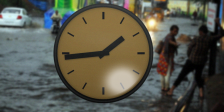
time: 1:44
